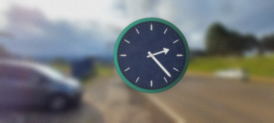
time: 2:23
